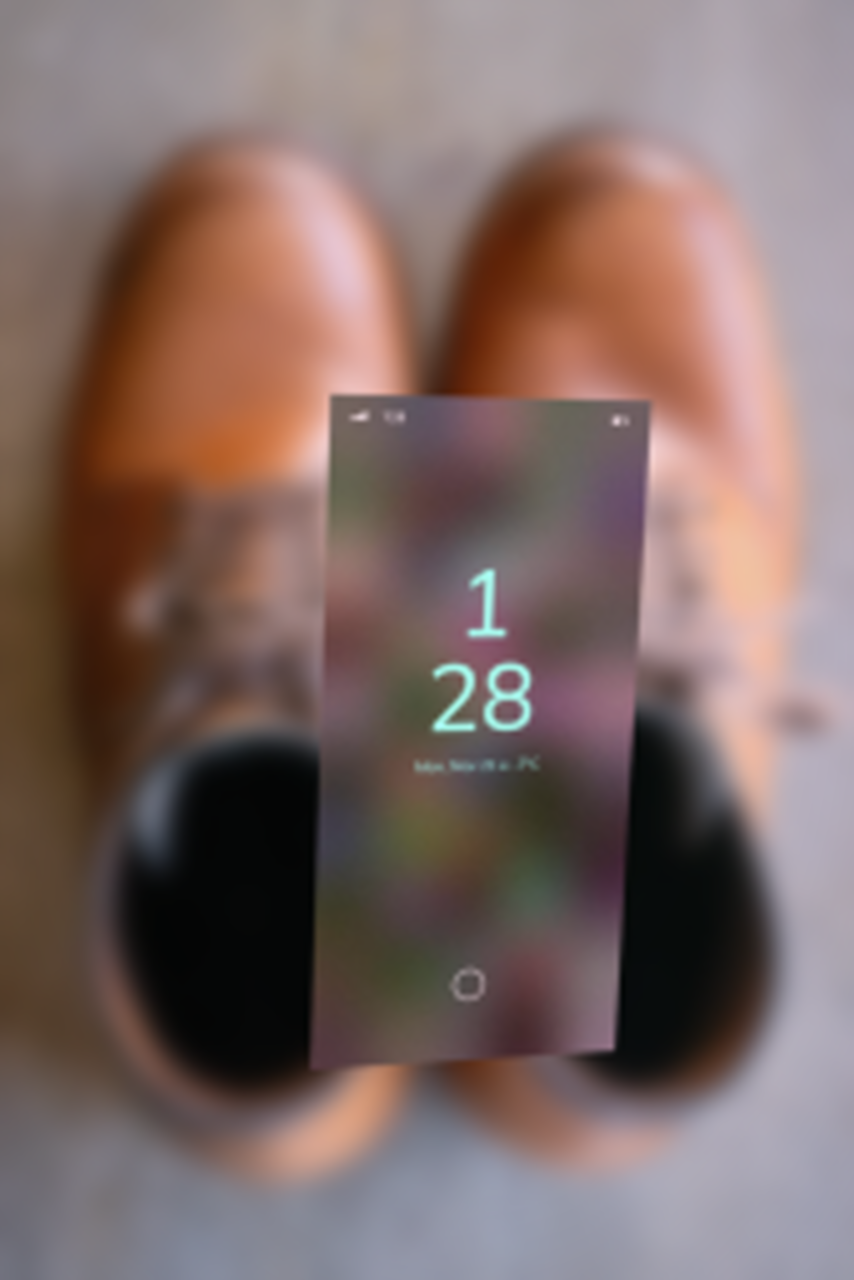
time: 1:28
